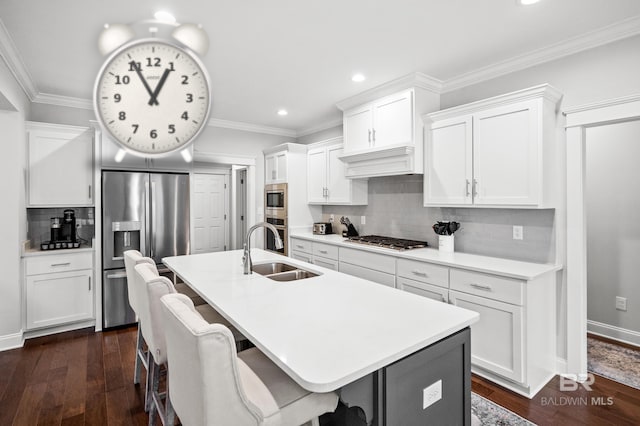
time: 12:55
